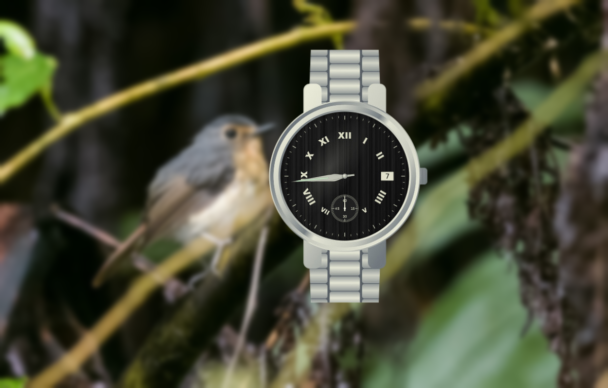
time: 8:44
